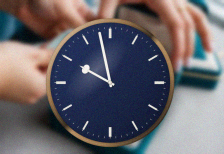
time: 9:58
